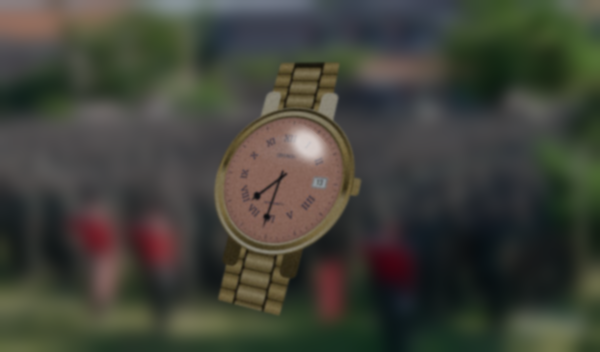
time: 7:31
